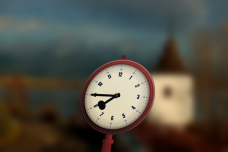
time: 7:45
